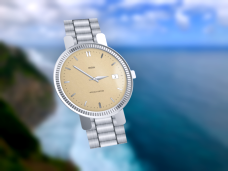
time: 2:52
